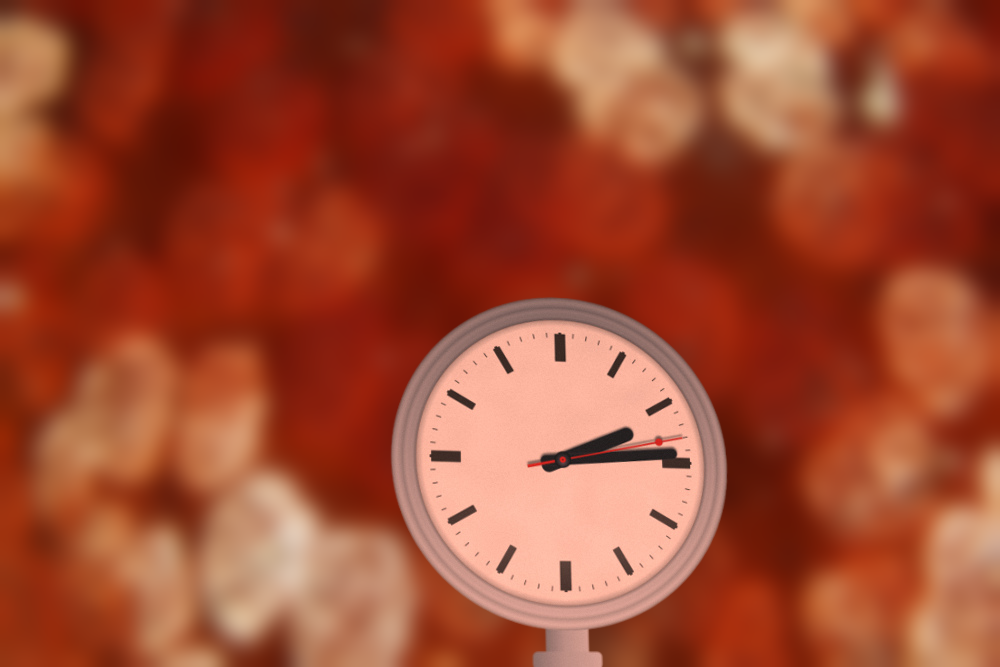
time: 2:14:13
